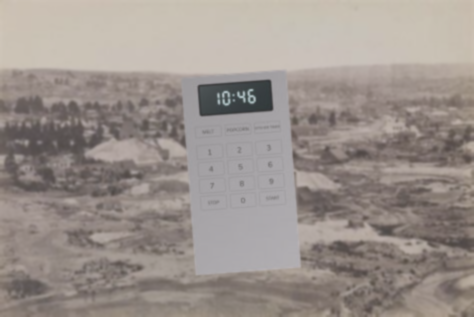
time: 10:46
